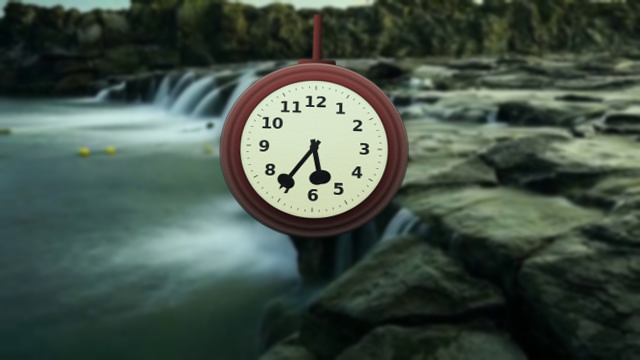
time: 5:36
